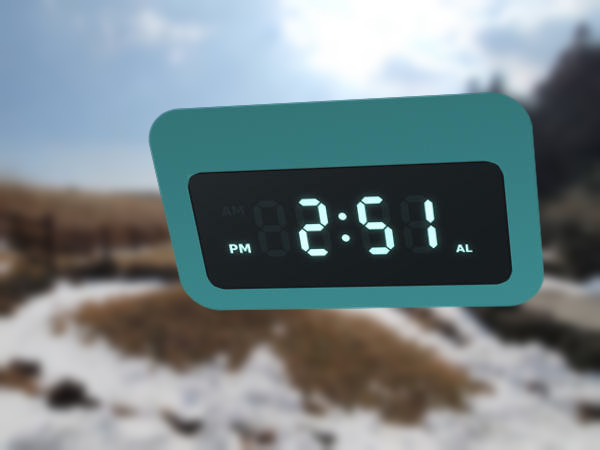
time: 2:51
